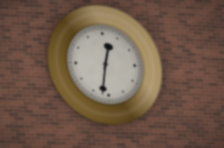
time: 12:32
